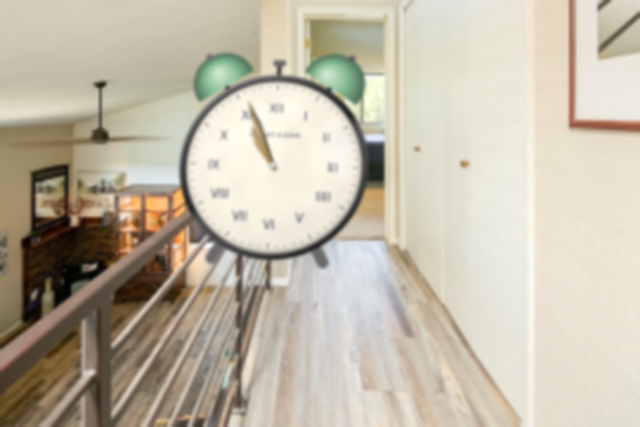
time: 10:56
